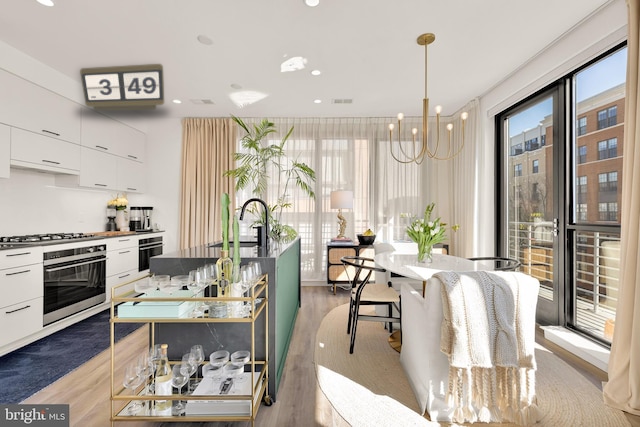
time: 3:49
